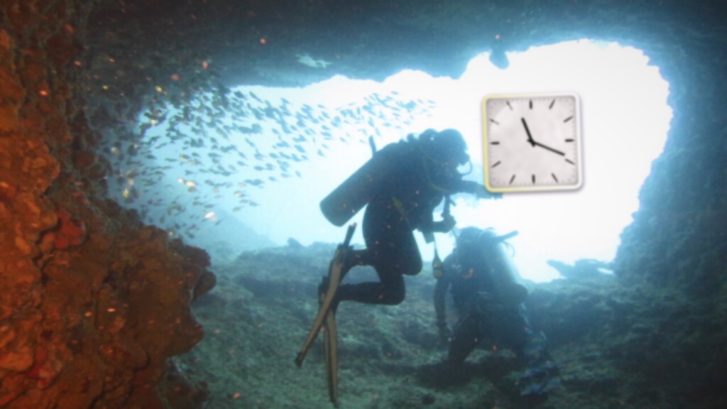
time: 11:19
